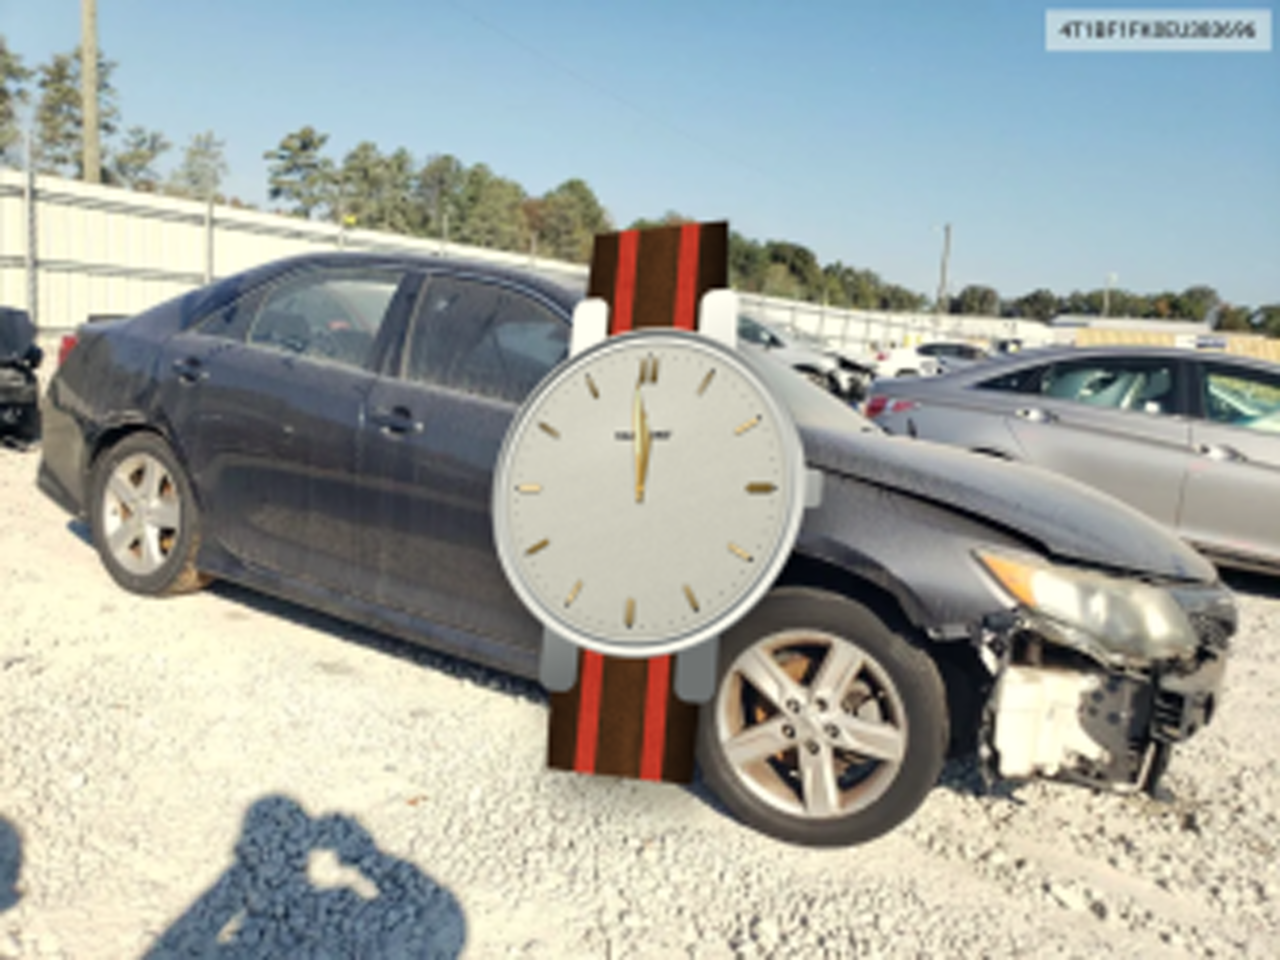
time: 11:59
